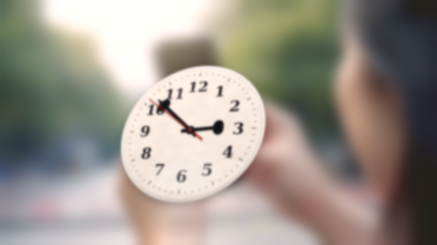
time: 2:51:51
